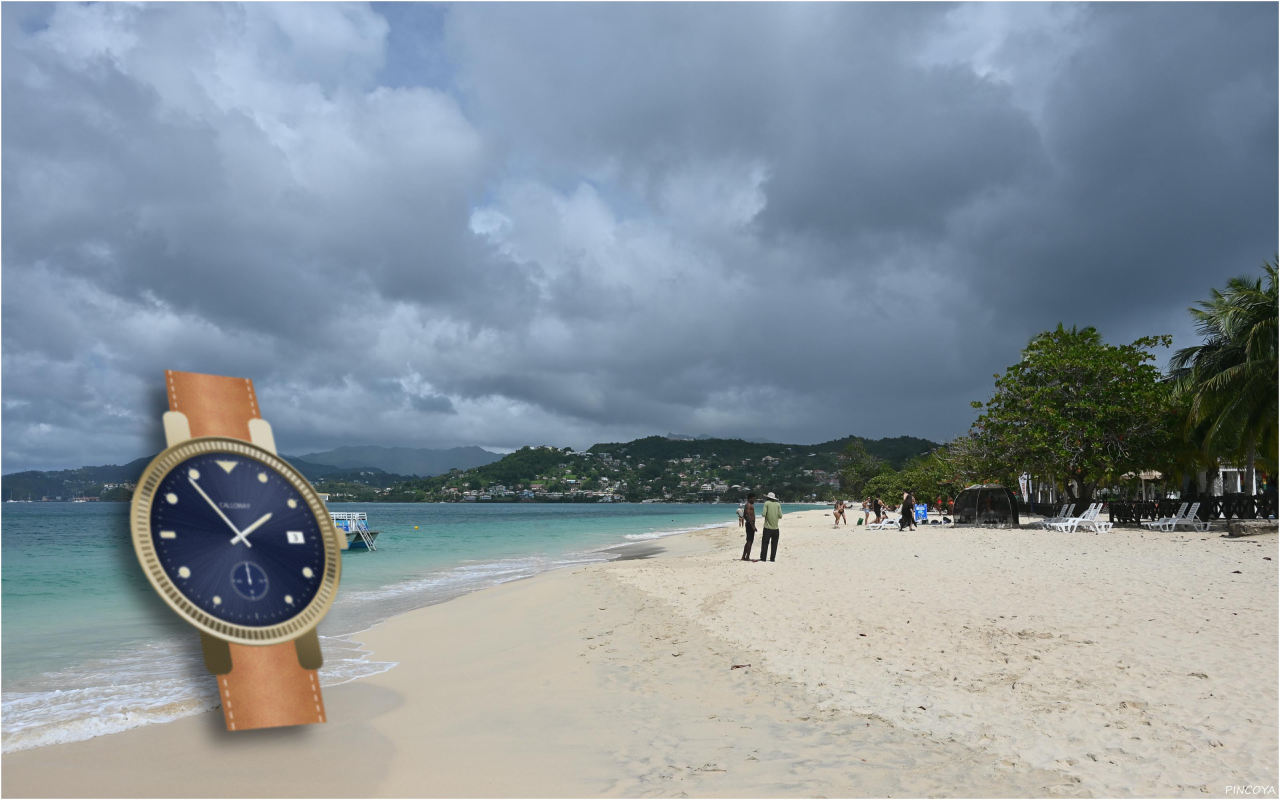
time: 1:54
